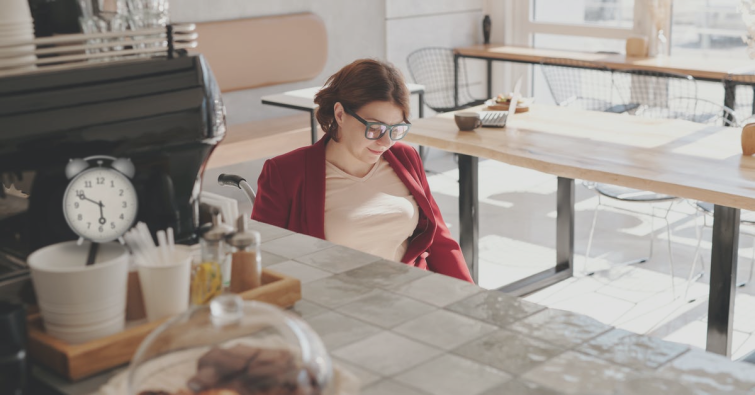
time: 5:49
